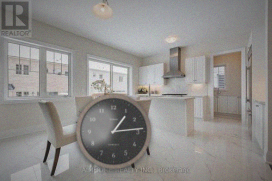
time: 1:14
